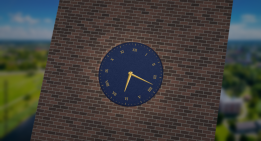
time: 6:18
